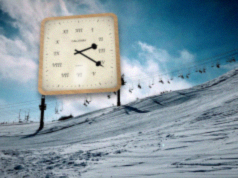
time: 2:21
